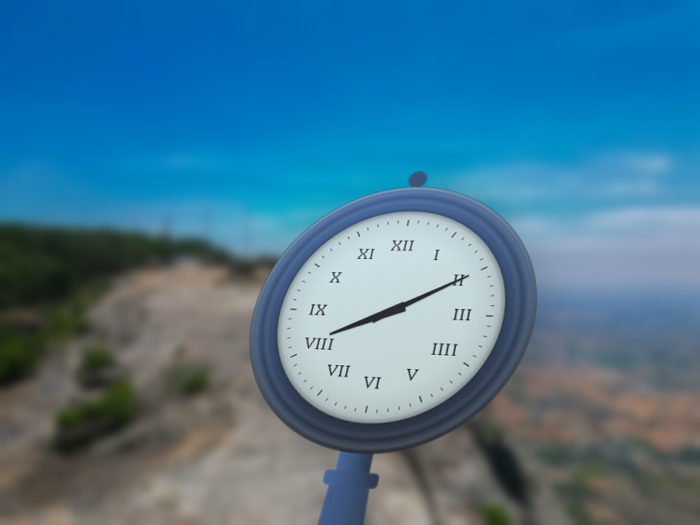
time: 8:10
